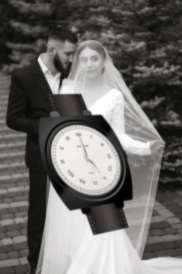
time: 5:00
